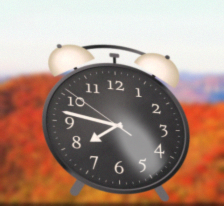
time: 7:46:51
